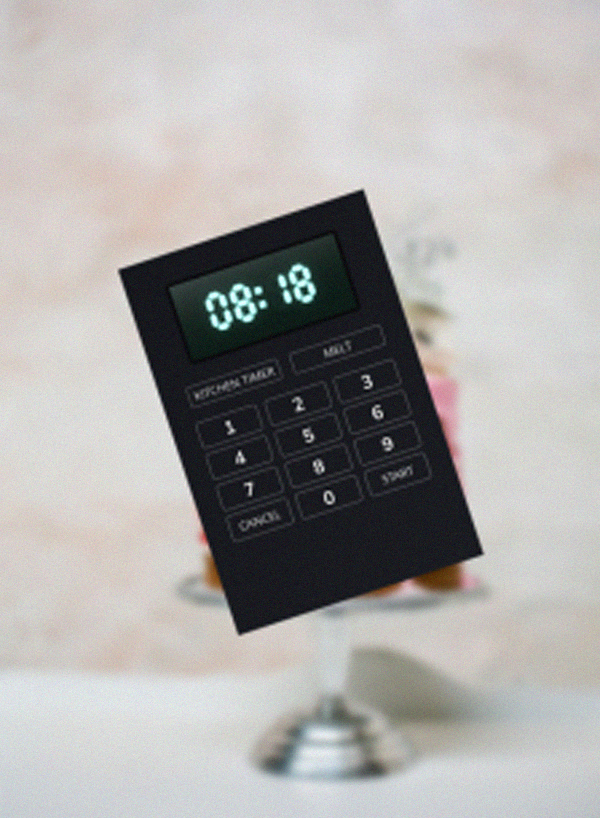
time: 8:18
